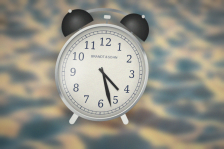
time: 4:27
